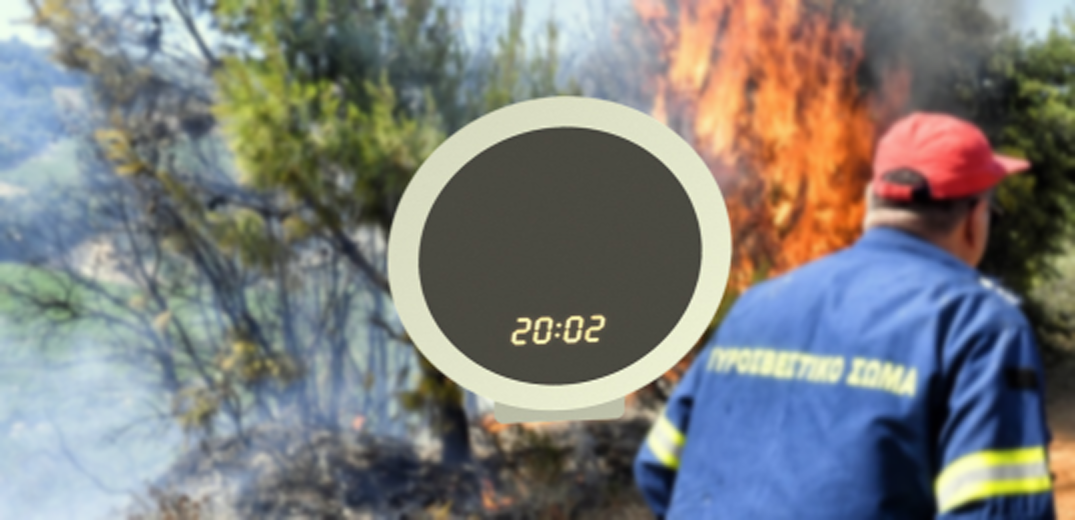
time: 20:02
